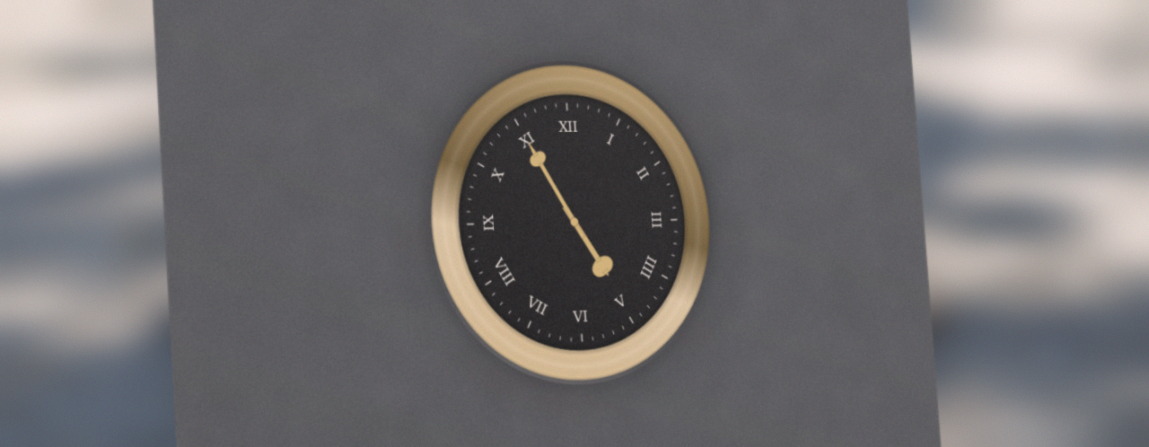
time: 4:55
